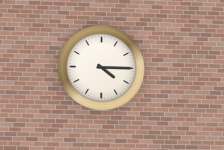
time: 4:15
